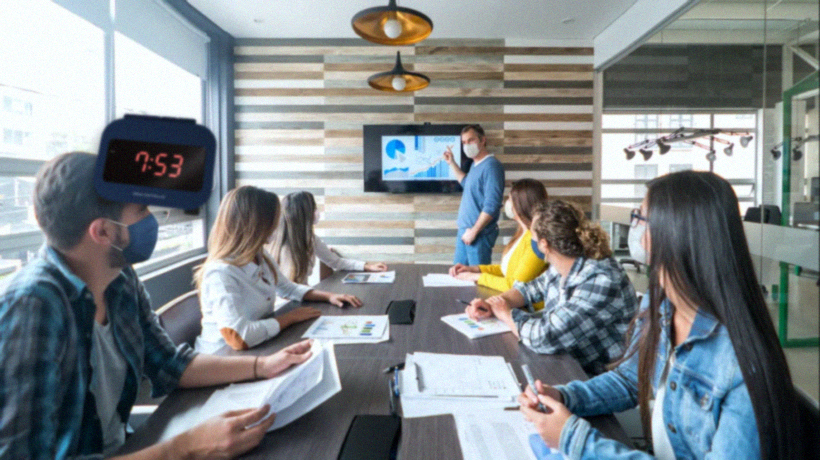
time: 7:53
